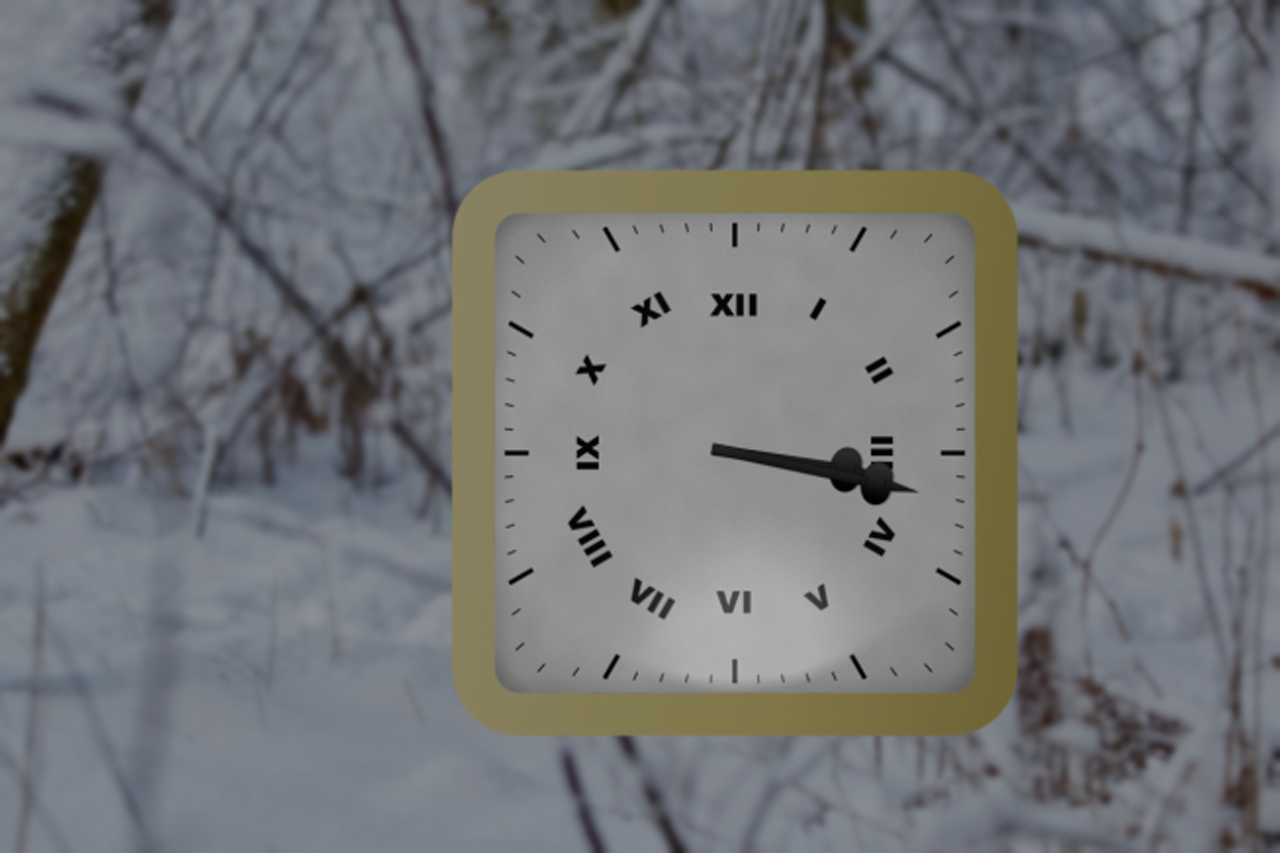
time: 3:17
